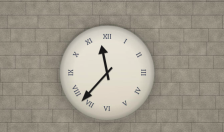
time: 11:37
